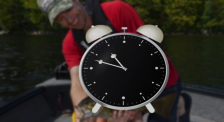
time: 10:48
